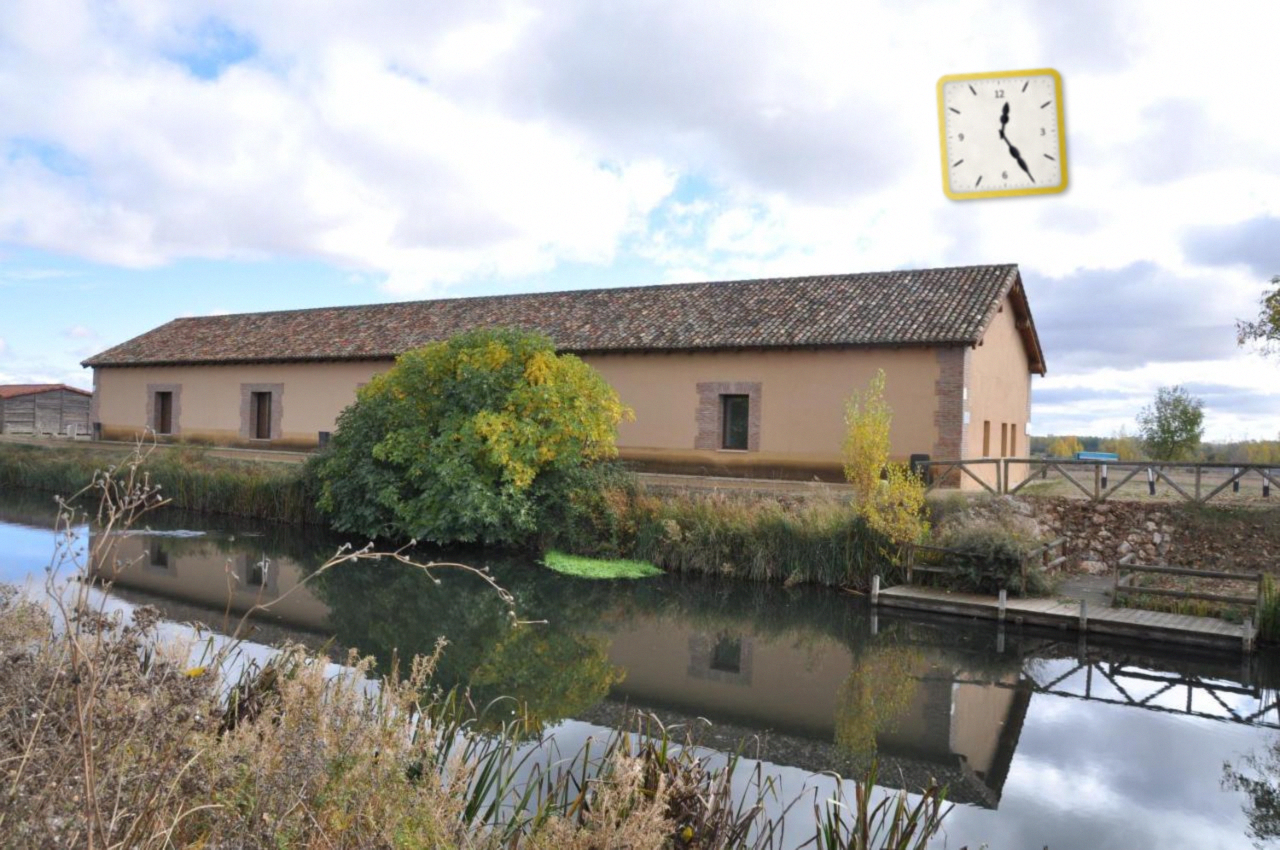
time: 12:25
